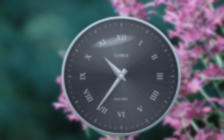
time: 10:36
